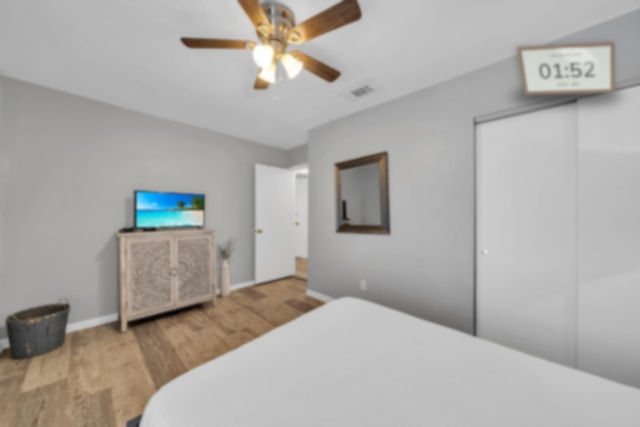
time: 1:52
